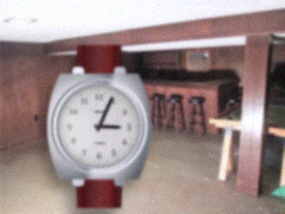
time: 3:04
